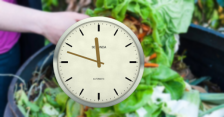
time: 11:48
